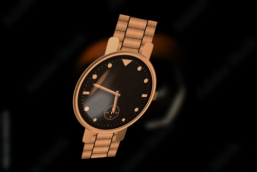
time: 5:48
